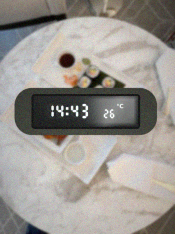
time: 14:43
